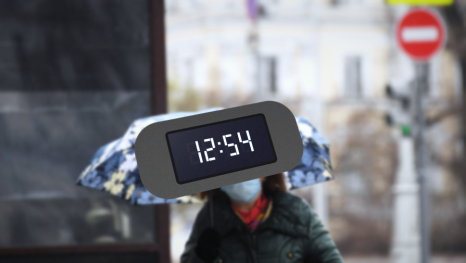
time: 12:54
